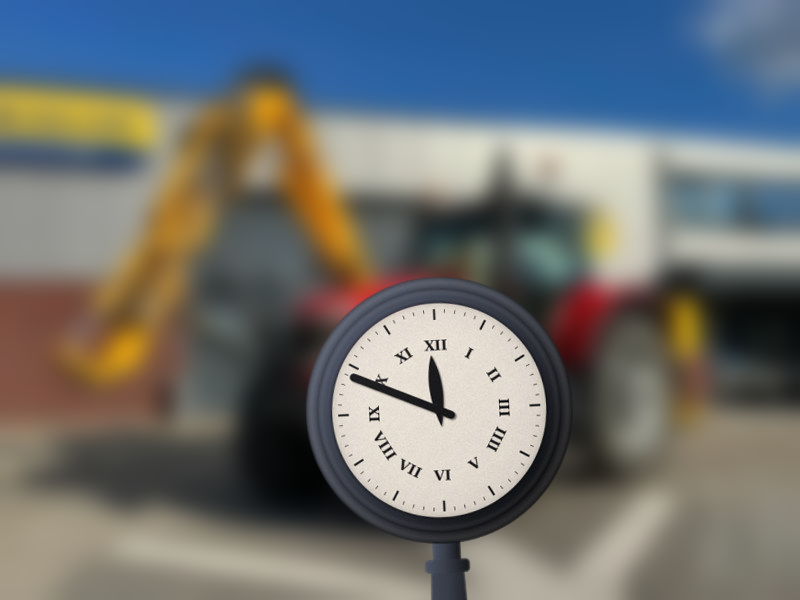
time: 11:49
